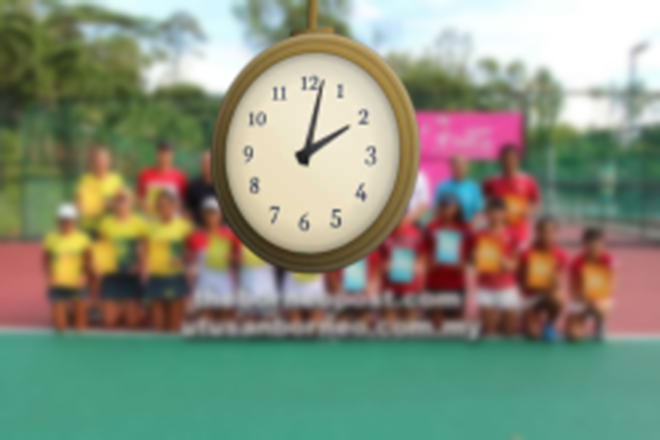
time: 2:02
